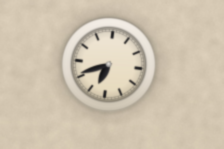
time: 6:41
